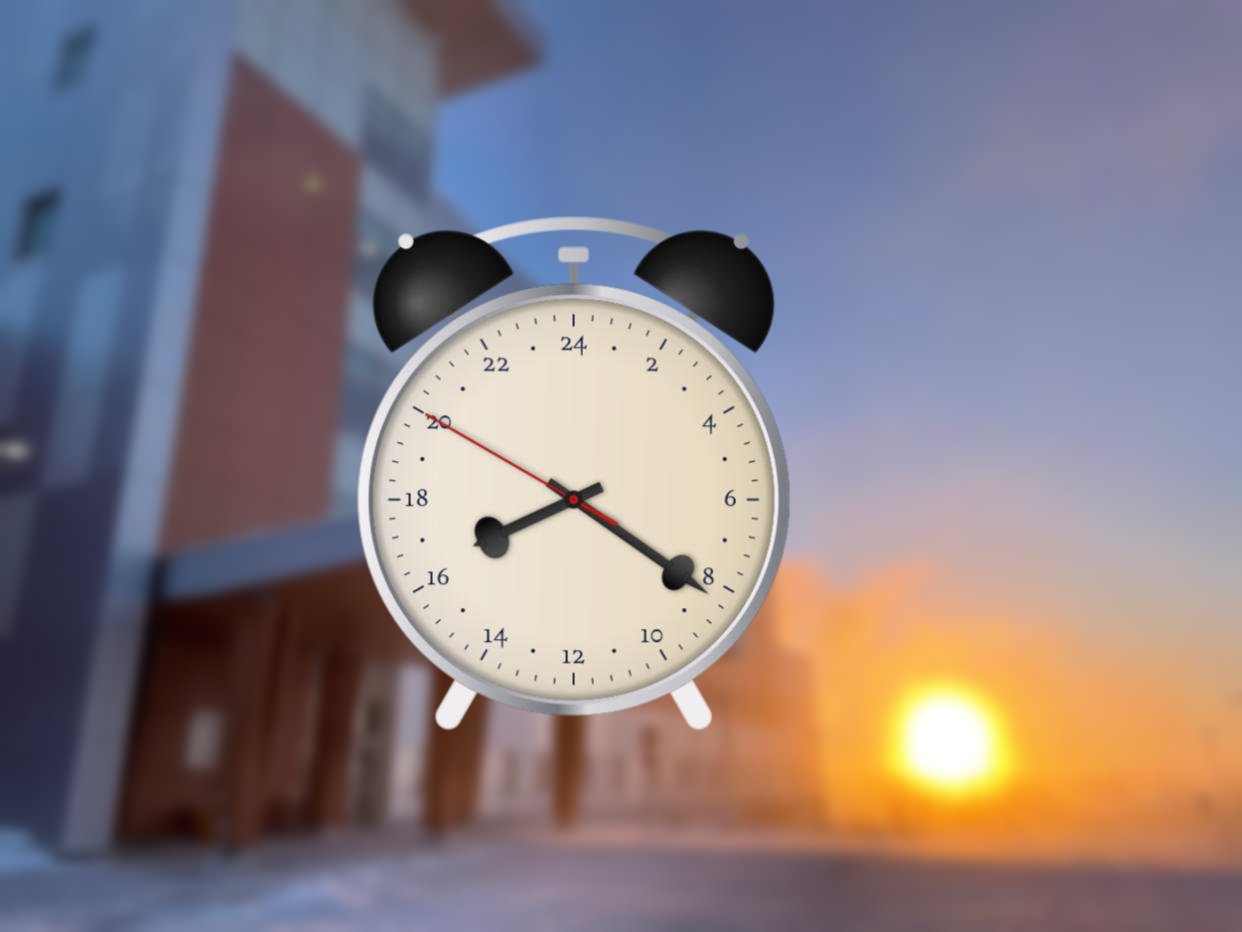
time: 16:20:50
